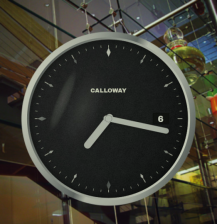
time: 7:17
